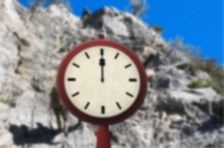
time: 12:00
